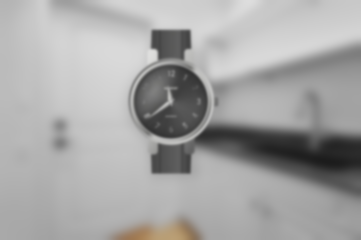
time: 11:39
